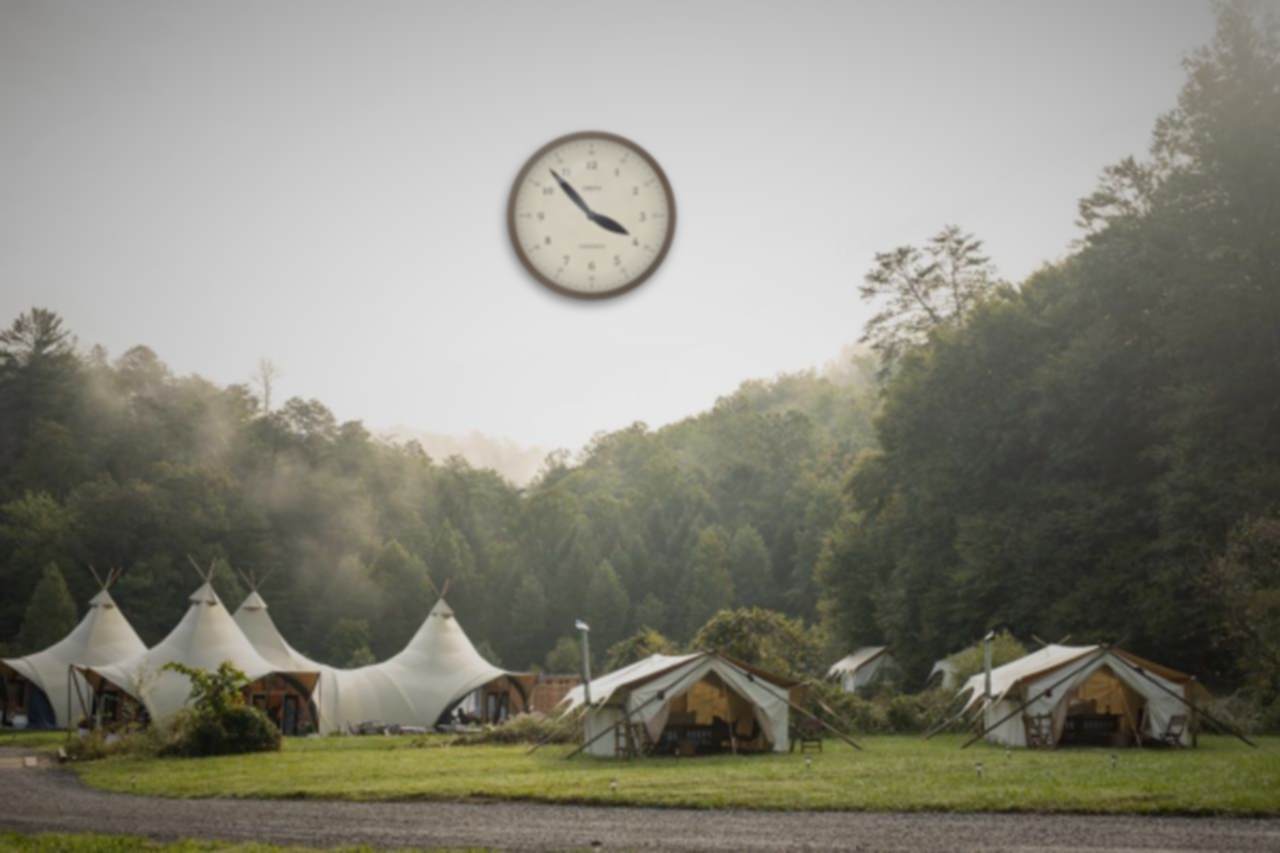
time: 3:53
